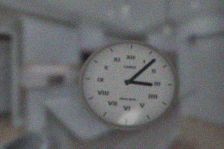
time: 3:07
